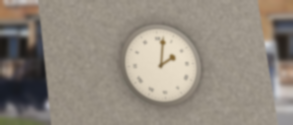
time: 2:02
